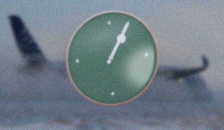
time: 1:05
